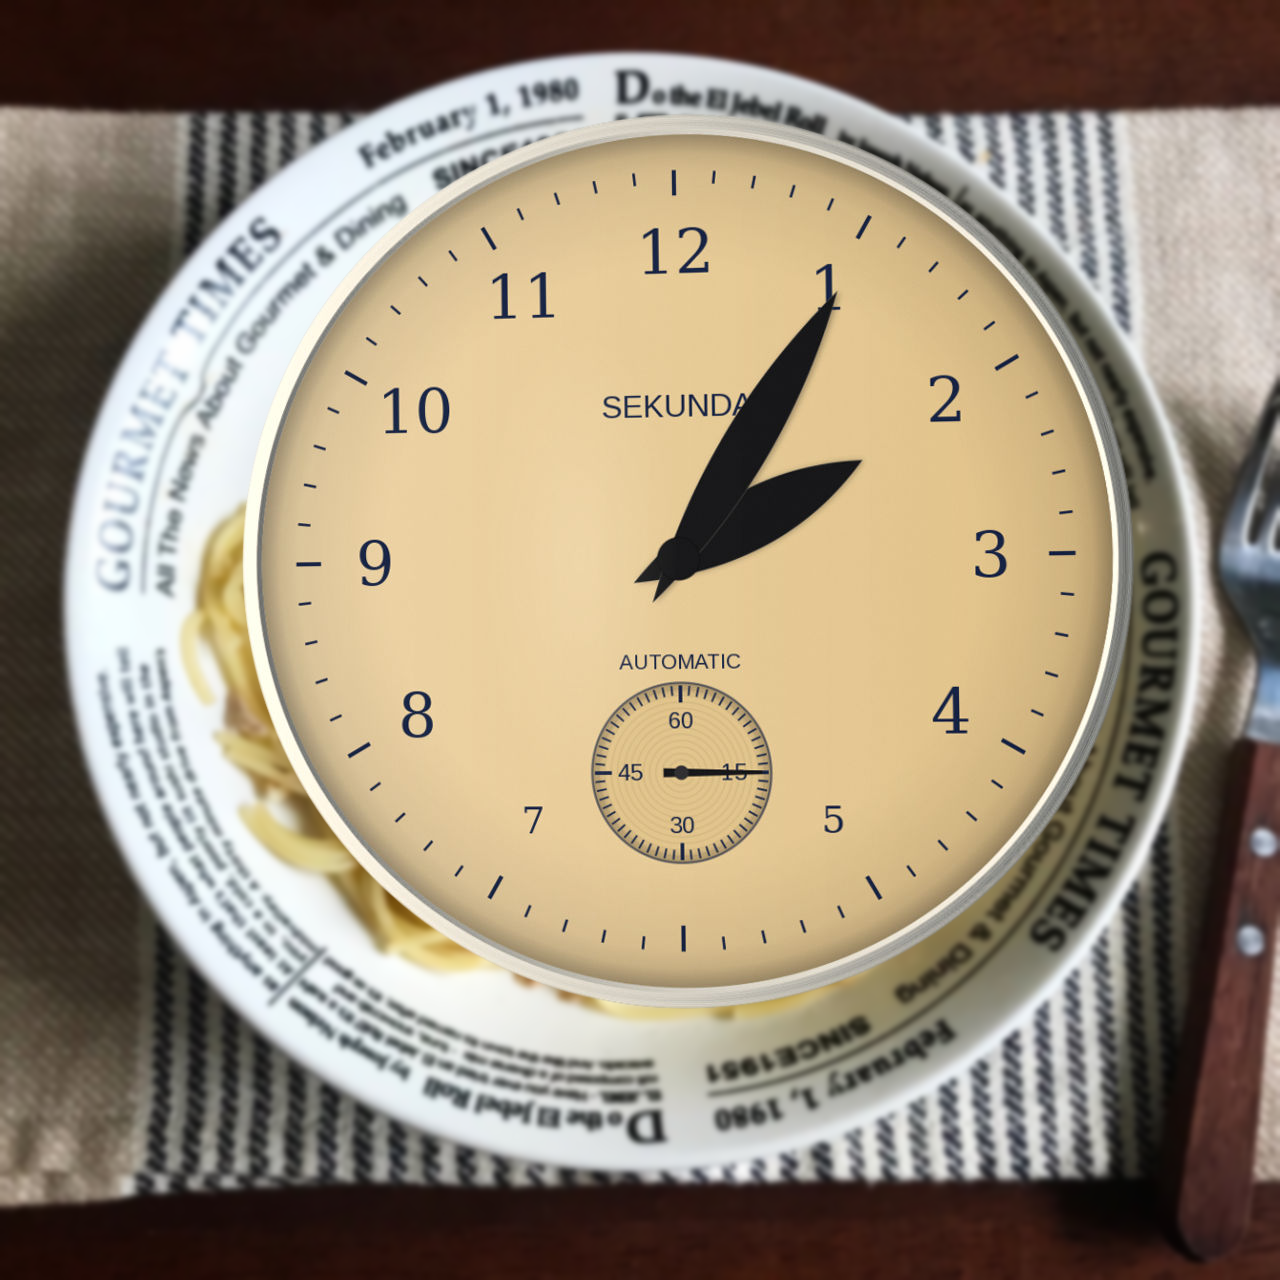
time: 2:05:15
